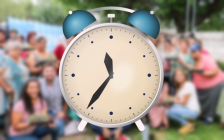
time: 11:36
